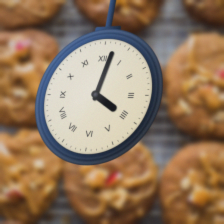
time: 4:02
